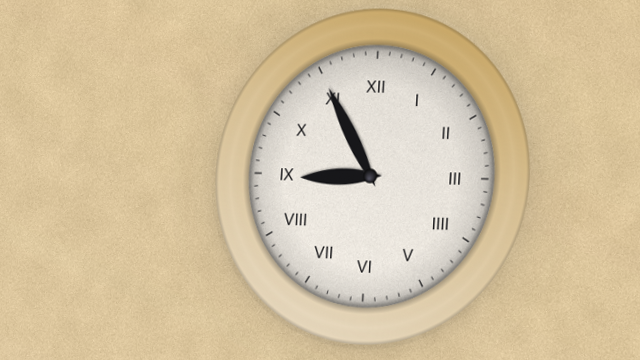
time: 8:55
